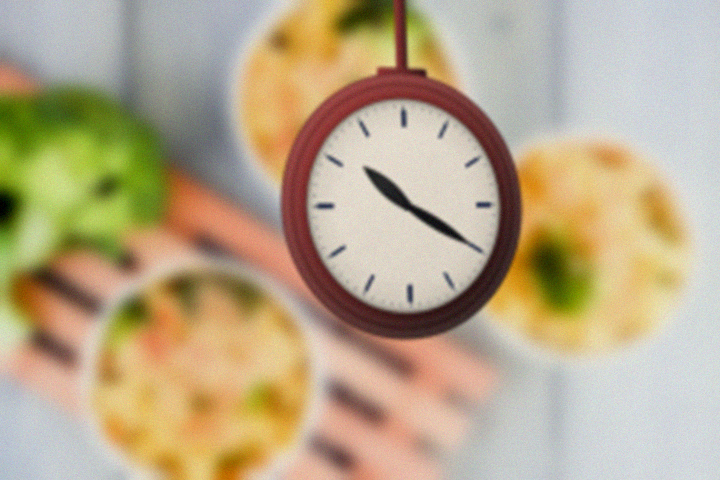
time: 10:20
